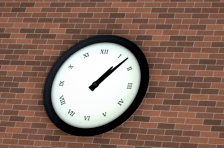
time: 1:07
